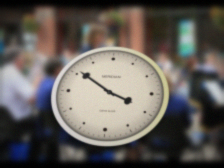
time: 3:51
